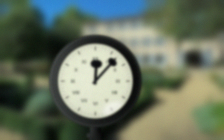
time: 12:07
